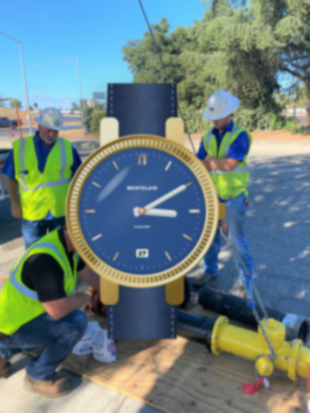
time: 3:10
